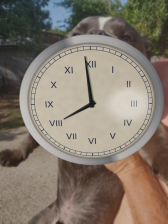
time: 7:59
